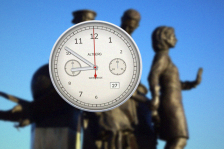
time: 8:51
